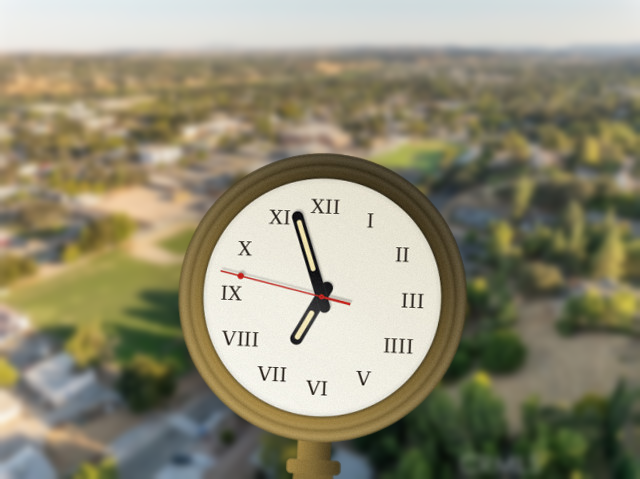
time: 6:56:47
